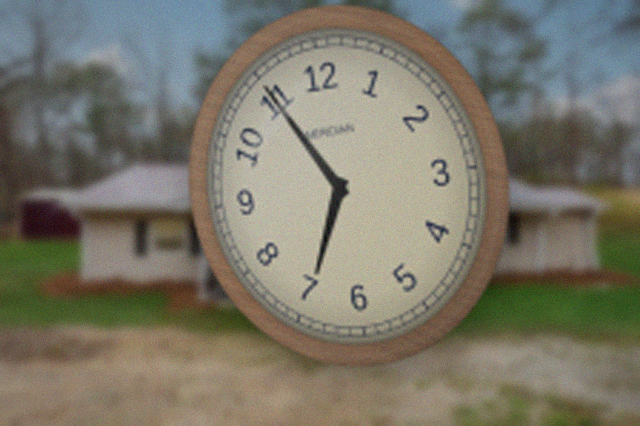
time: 6:55
